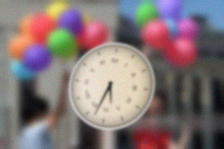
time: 5:33
